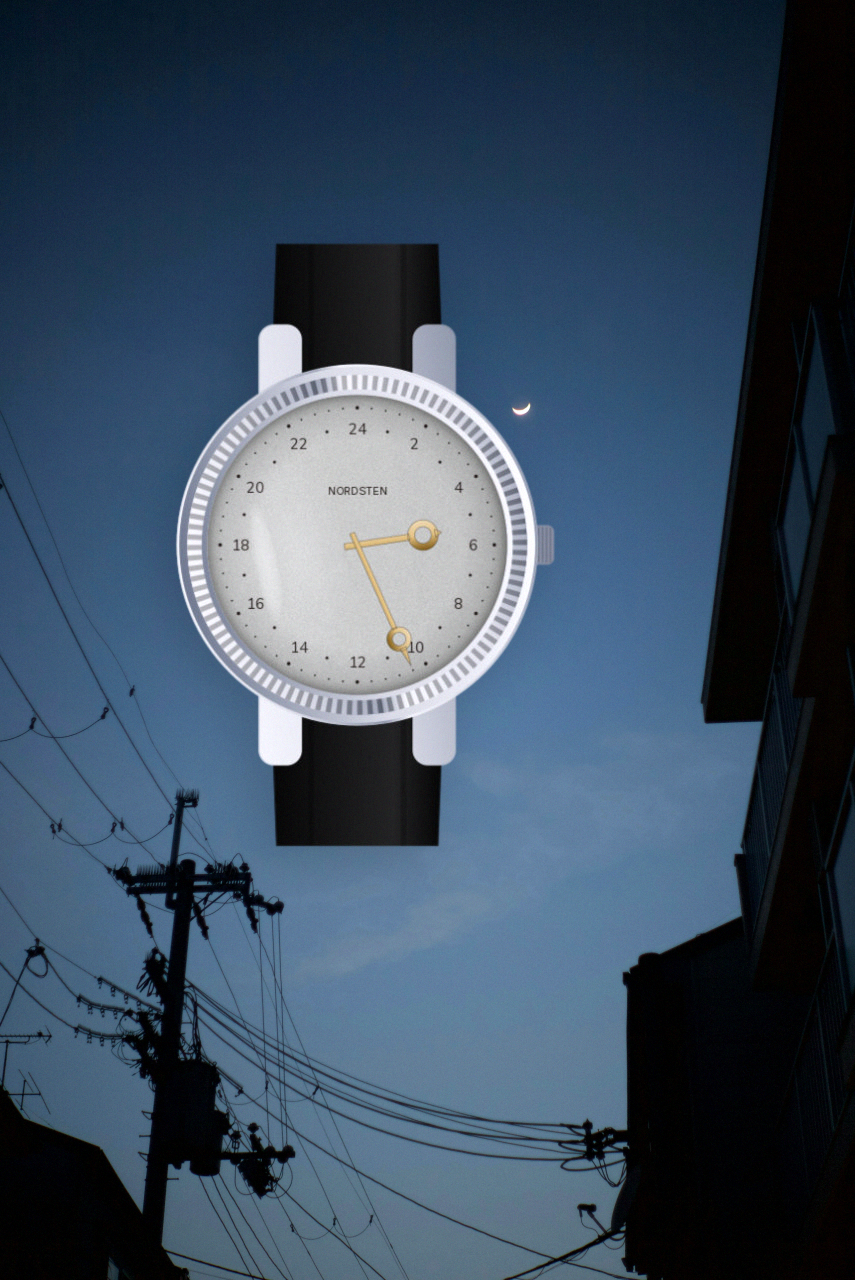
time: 5:26
